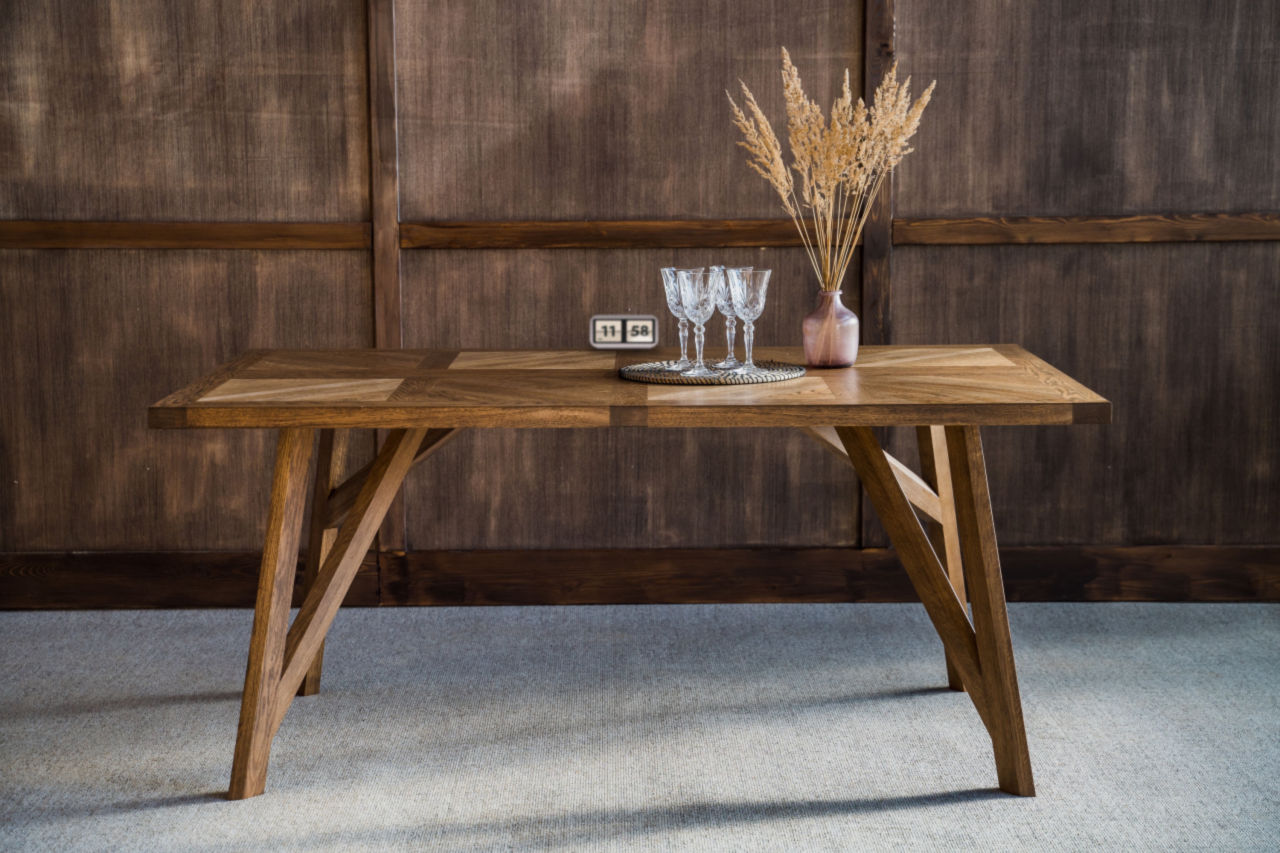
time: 11:58
